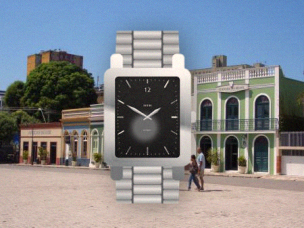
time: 1:50
